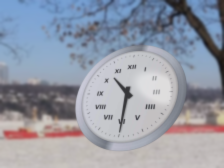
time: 10:30
